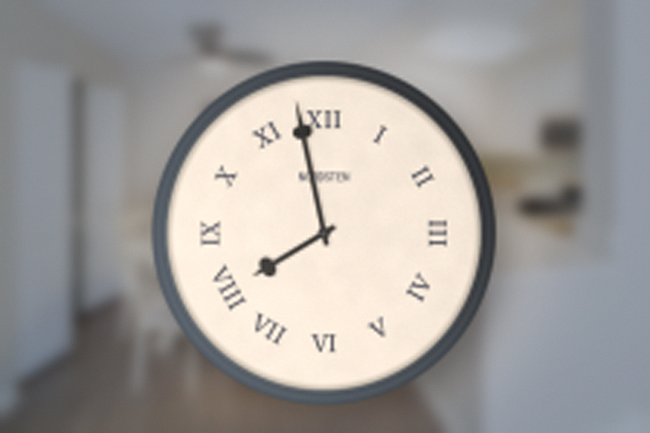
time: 7:58
